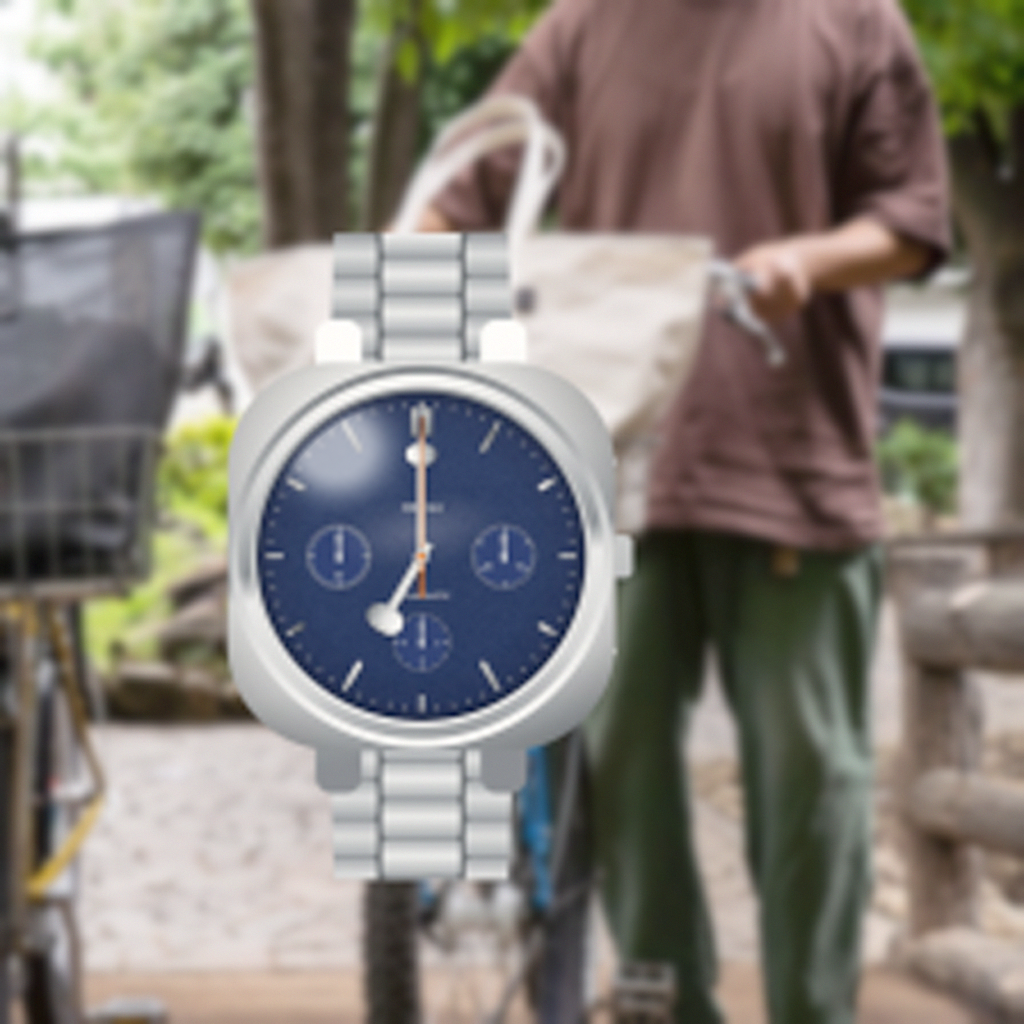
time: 7:00
